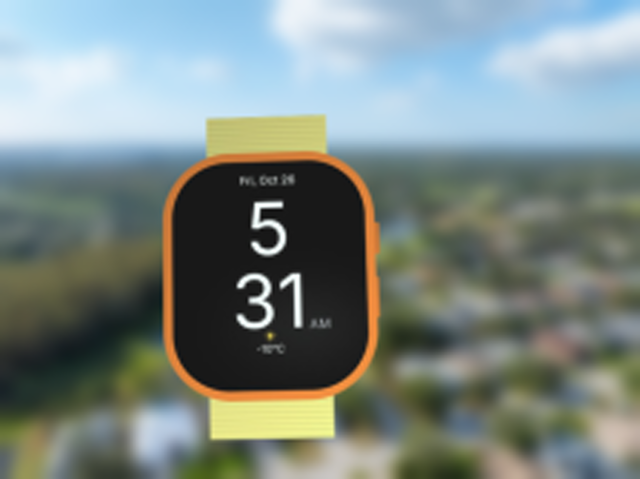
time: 5:31
